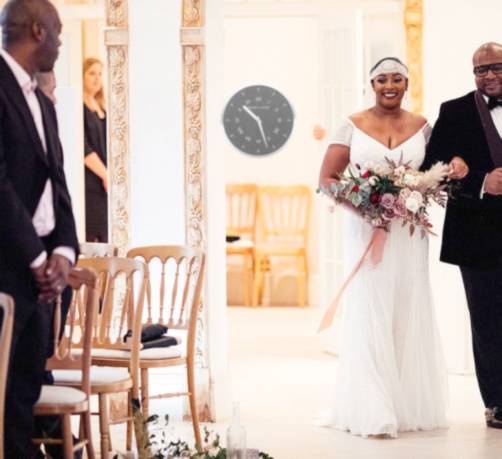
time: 10:27
